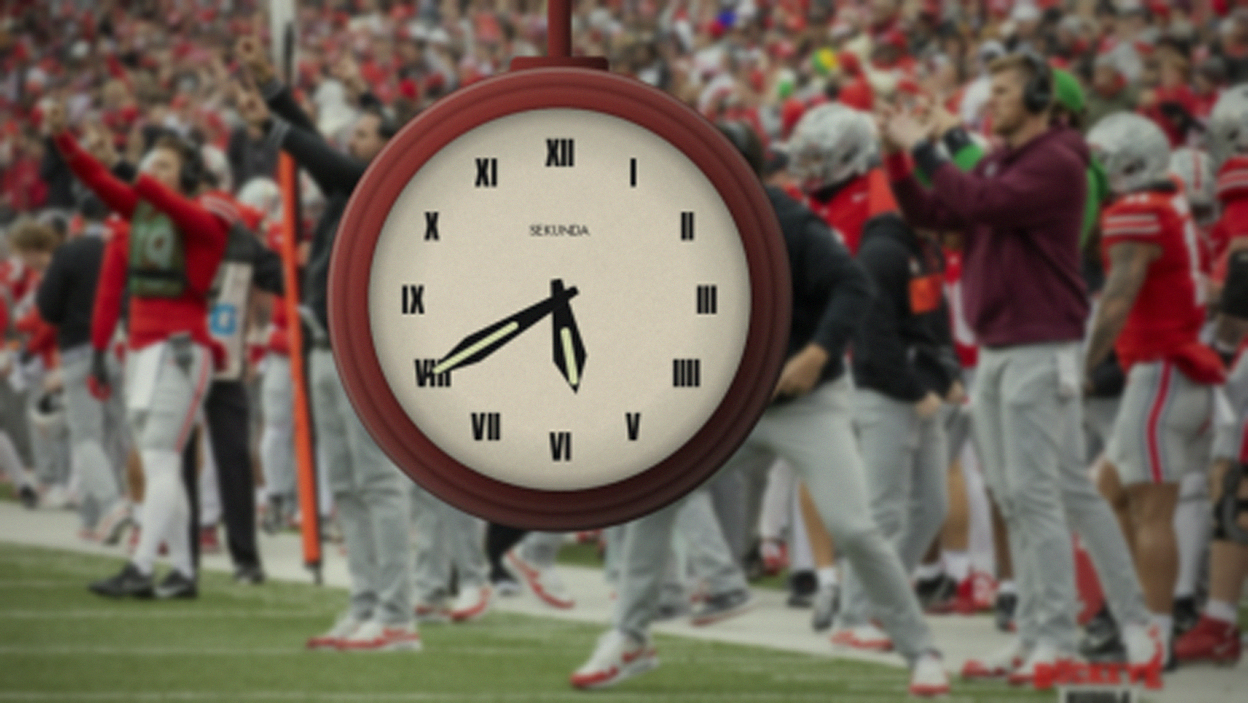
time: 5:40
